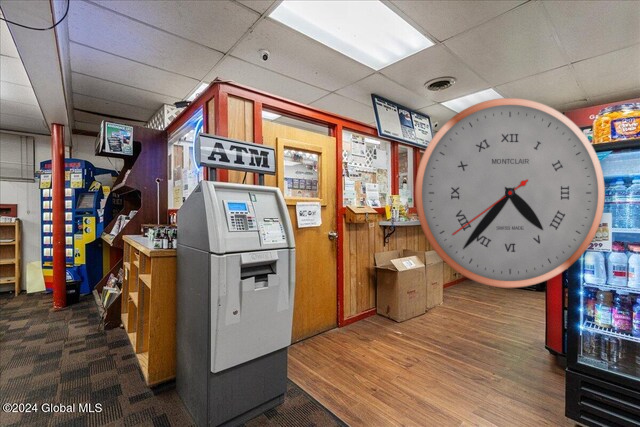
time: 4:36:39
